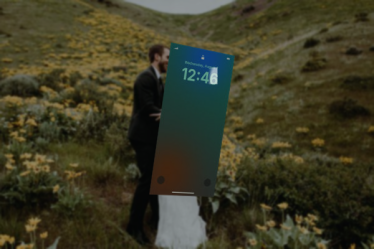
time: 12:46
